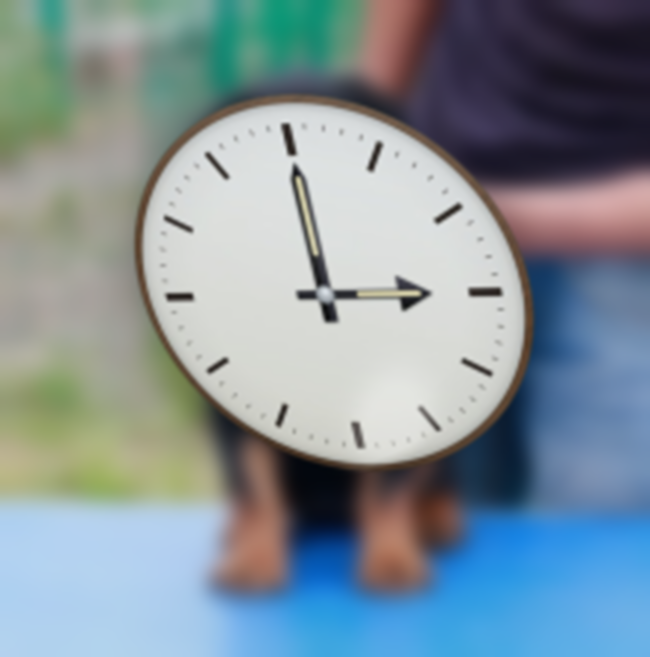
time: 3:00
